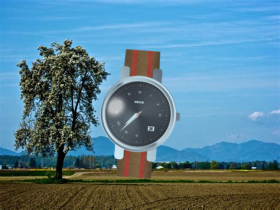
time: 7:37
